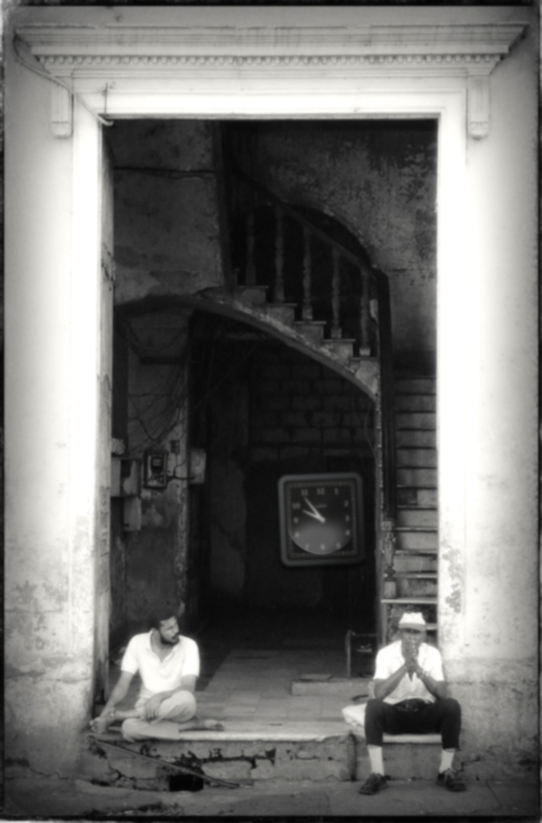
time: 9:54
